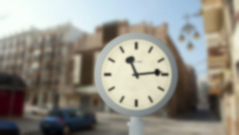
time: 11:14
